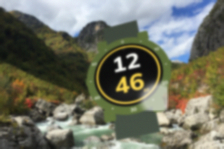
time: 12:46
